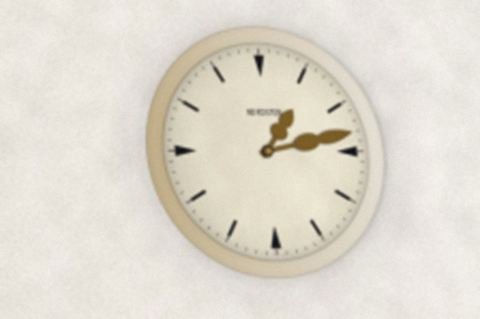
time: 1:13
